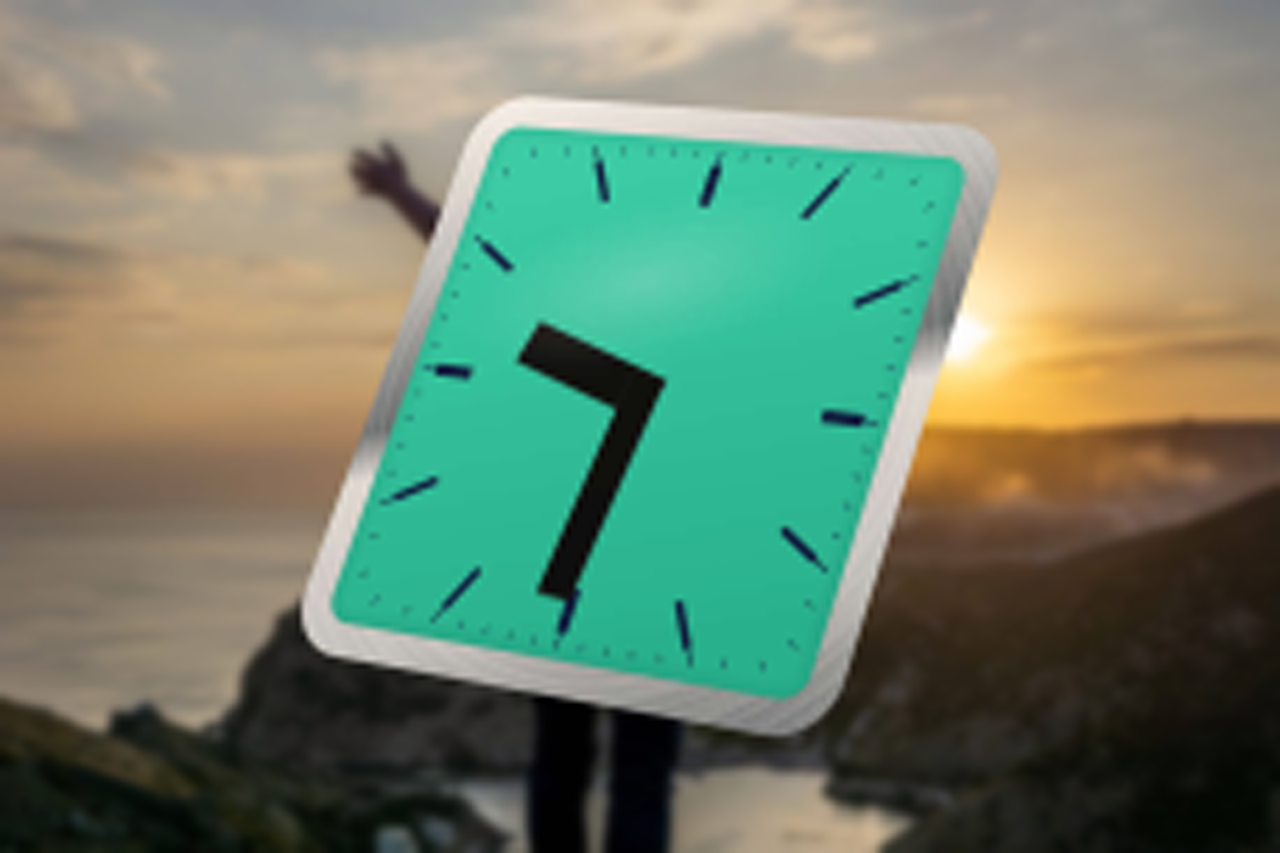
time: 9:31
